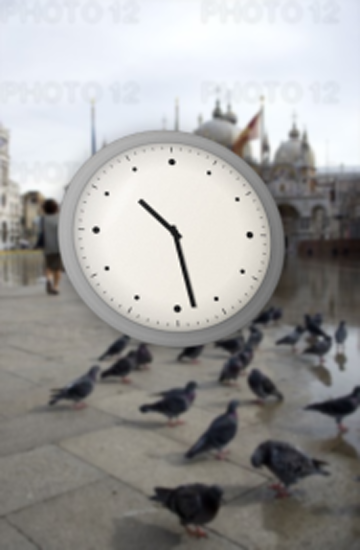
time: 10:28
